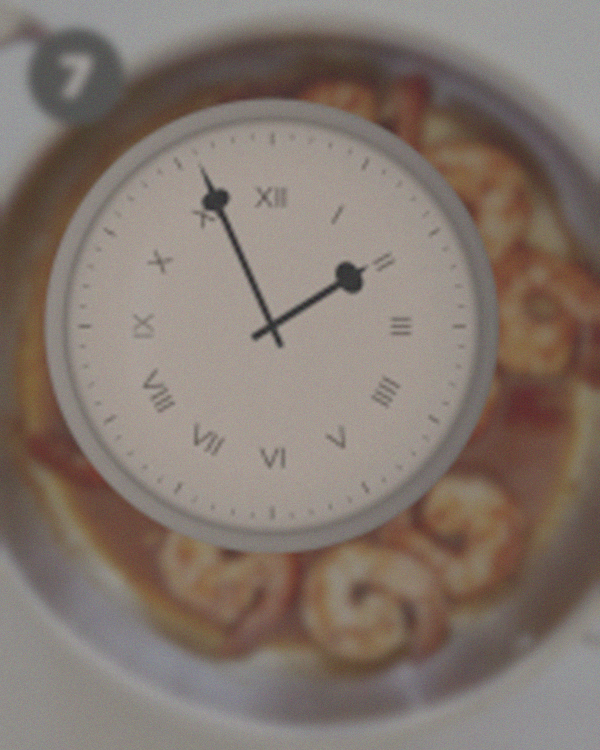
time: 1:56
